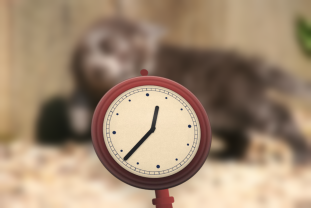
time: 12:38
